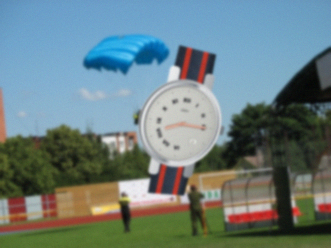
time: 8:15
